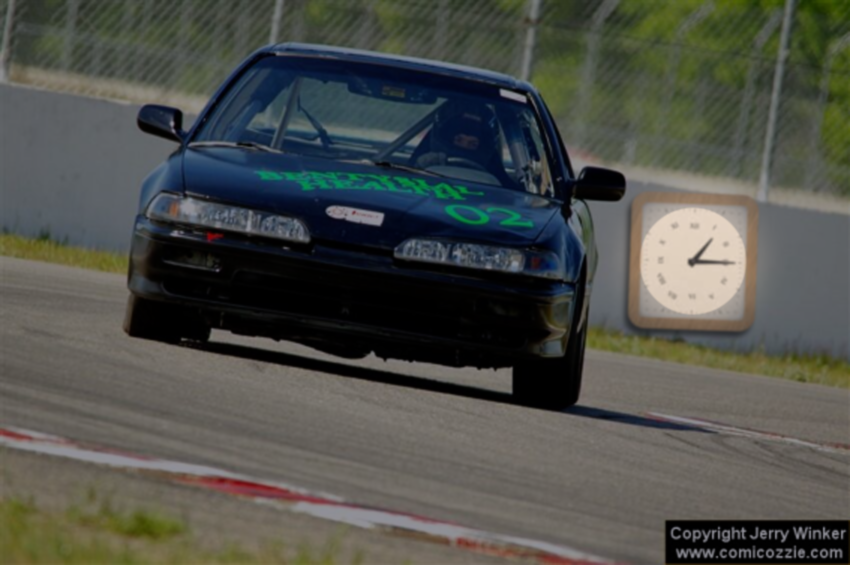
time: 1:15
